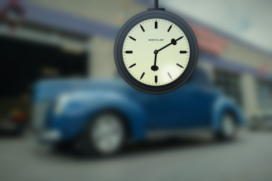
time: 6:10
